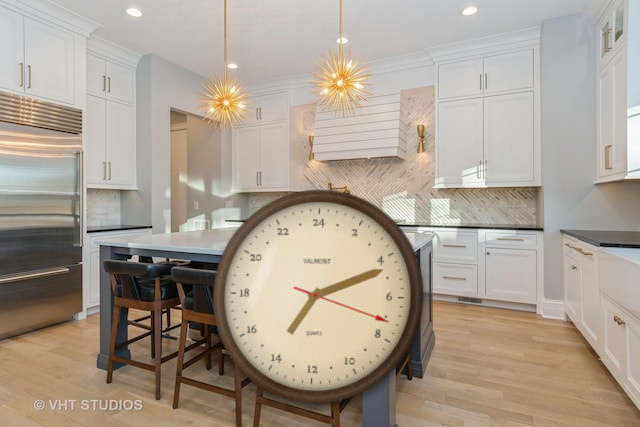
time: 14:11:18
